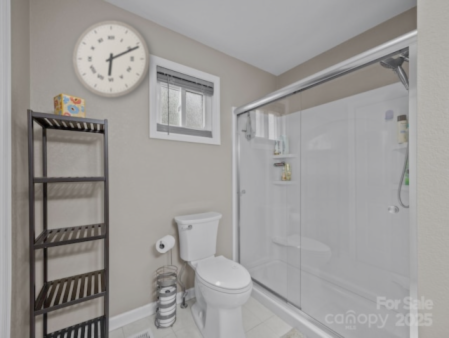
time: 6:11
